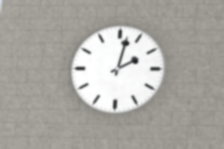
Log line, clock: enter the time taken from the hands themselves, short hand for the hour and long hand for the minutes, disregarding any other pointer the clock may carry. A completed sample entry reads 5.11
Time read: 2.02
